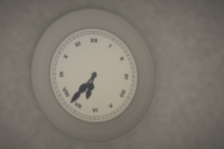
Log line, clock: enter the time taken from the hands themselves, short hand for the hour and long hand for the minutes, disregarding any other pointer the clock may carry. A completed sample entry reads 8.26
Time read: 6.37
